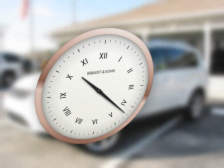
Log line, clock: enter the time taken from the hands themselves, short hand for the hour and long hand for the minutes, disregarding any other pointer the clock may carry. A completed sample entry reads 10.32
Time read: 10.22
